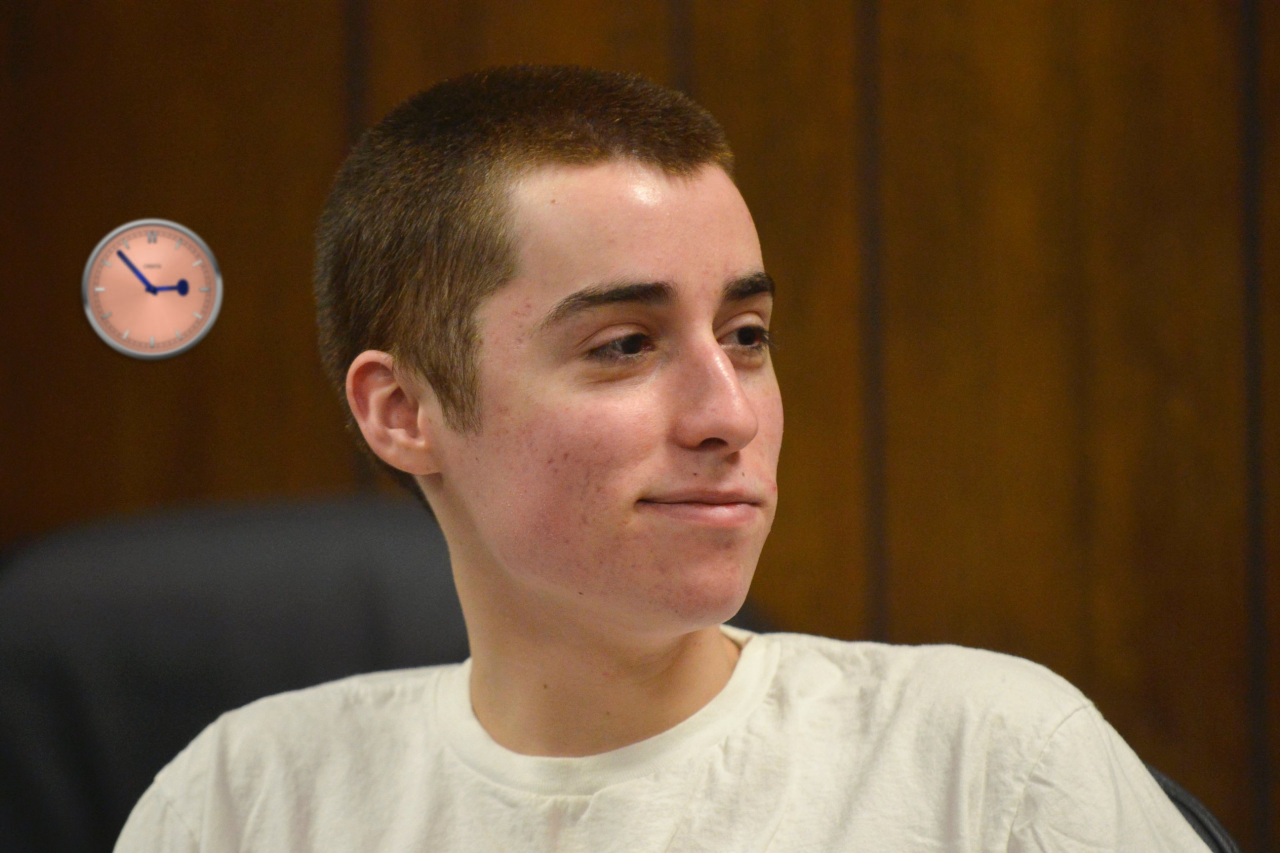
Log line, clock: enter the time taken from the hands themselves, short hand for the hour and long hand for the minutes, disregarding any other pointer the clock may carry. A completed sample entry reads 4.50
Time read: 2.53
